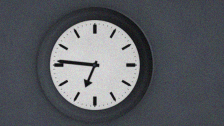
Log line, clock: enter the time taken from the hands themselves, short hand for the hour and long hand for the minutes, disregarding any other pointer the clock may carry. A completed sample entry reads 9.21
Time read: 6.46
